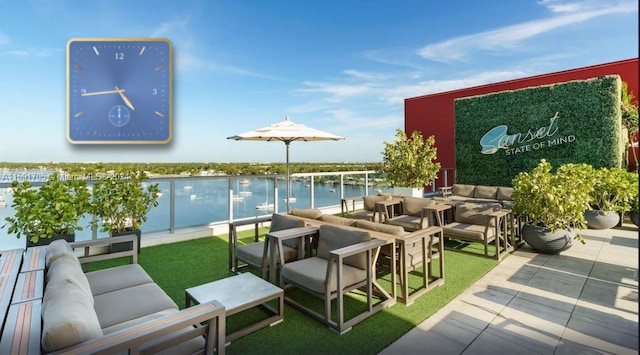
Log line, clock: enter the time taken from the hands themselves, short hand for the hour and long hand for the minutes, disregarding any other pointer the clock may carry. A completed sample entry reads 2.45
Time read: 4.44
